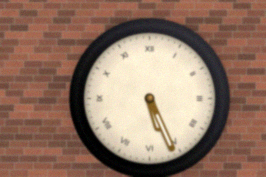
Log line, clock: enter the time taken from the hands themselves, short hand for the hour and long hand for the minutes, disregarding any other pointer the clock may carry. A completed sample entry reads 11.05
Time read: 5.26
